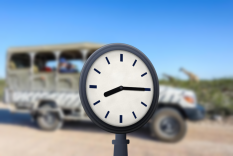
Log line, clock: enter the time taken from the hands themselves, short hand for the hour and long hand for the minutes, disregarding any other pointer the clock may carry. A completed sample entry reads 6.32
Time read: 8.15
